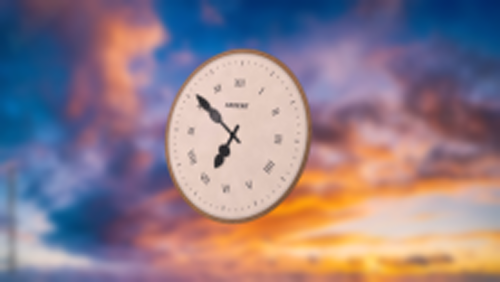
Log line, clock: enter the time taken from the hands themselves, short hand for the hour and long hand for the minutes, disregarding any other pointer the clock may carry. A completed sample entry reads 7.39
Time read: 6.51
